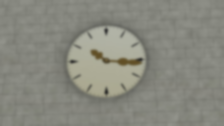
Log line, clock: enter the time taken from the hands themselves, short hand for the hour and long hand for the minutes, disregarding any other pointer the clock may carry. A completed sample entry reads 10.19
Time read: 10.16
